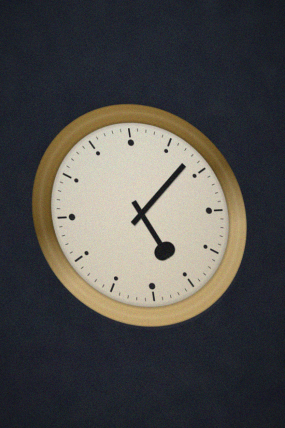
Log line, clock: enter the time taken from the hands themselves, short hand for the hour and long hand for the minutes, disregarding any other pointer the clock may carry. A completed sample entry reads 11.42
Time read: 5.08
